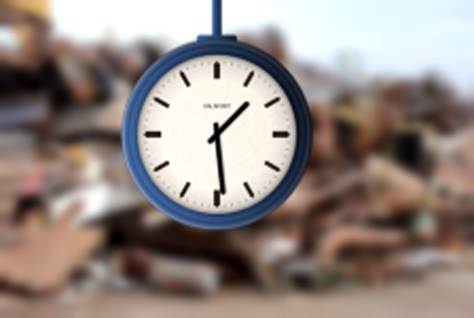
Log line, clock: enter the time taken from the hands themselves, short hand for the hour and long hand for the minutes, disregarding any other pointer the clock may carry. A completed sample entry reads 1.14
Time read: 1.29
